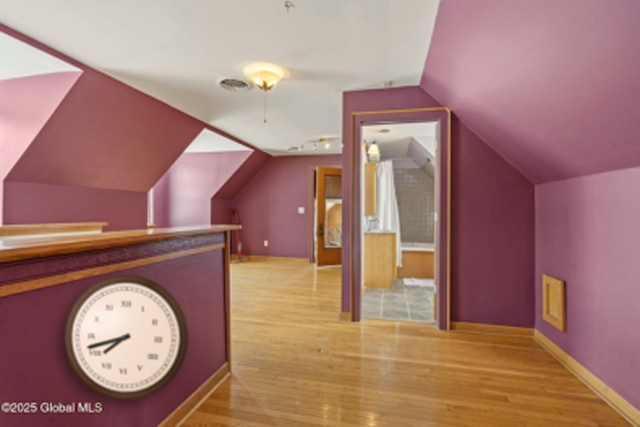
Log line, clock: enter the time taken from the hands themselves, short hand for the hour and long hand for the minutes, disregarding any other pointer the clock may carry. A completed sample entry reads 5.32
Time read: 7.42
